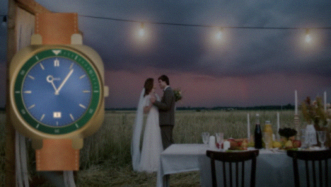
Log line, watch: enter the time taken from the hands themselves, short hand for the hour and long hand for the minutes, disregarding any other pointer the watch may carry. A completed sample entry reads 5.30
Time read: 11.06
